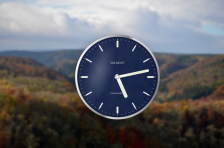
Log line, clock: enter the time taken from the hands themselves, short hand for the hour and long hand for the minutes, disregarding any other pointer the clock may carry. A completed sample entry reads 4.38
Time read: 5.13
